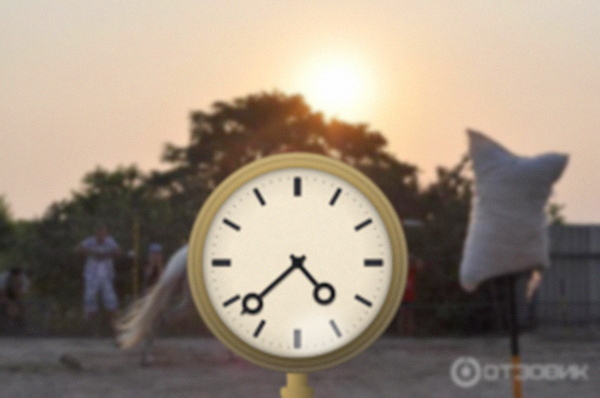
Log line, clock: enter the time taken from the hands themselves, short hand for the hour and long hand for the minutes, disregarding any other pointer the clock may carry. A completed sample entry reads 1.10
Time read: 4.38
